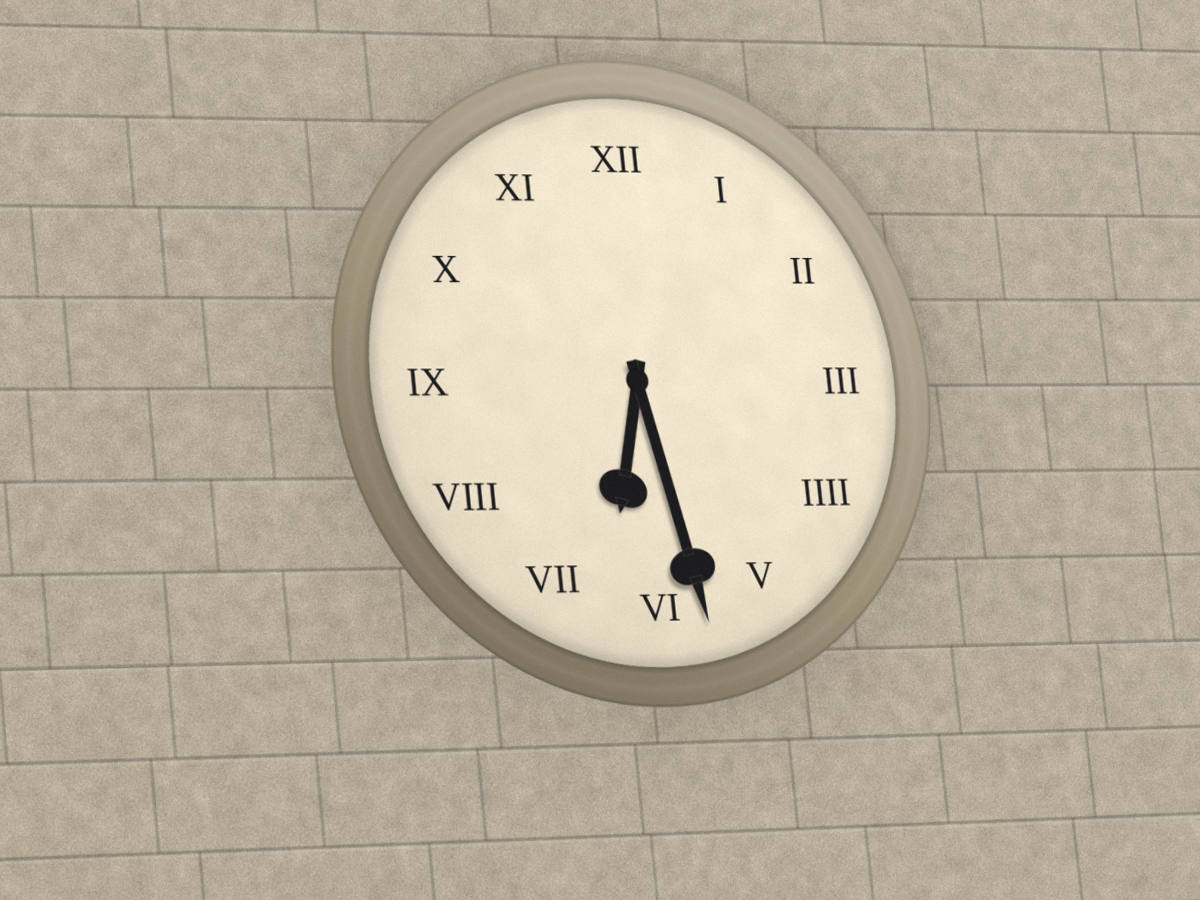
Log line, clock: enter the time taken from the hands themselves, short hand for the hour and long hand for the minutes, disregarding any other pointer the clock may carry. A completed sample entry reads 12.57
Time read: 6.28
